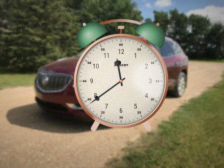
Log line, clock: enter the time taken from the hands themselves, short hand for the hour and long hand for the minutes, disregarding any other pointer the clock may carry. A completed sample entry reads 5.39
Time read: 11.39
